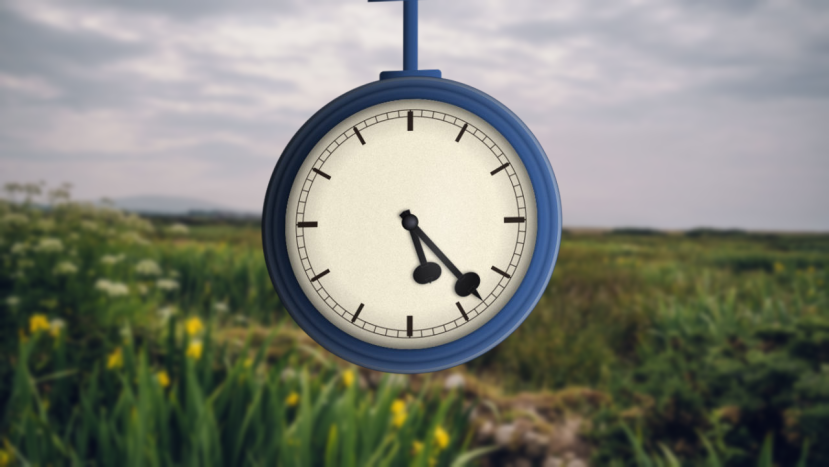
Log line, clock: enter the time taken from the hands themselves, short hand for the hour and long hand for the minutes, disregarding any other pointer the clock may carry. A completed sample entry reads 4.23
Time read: 5.23
